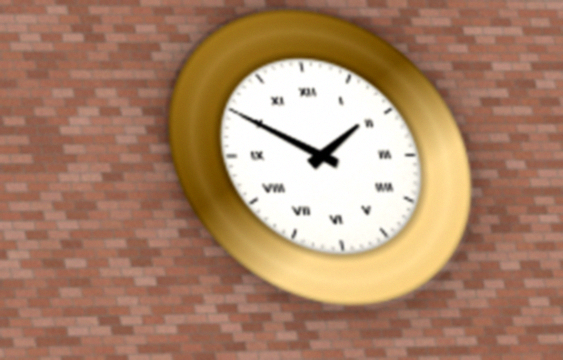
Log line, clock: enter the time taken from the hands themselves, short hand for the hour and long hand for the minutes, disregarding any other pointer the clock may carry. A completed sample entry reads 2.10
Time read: 1.50
